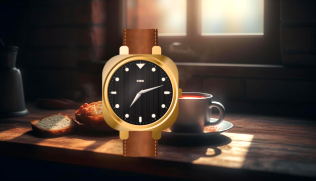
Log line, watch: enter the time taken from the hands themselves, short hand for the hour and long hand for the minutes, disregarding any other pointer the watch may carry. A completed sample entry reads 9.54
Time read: 7.12
